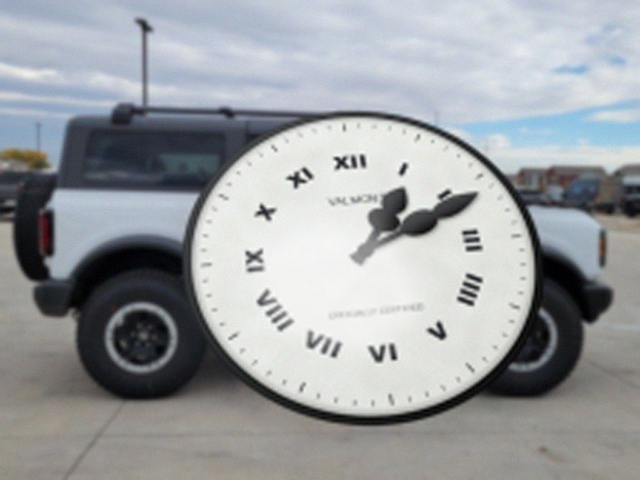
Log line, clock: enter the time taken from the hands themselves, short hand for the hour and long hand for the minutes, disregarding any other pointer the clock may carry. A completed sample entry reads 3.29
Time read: 1.11
